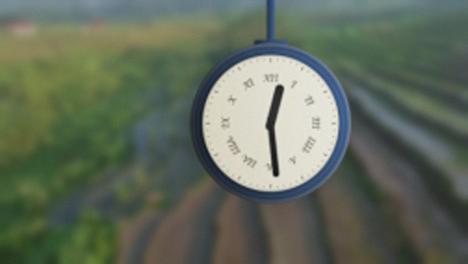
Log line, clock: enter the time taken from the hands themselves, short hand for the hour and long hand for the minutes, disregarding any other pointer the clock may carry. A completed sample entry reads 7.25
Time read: 12.29
